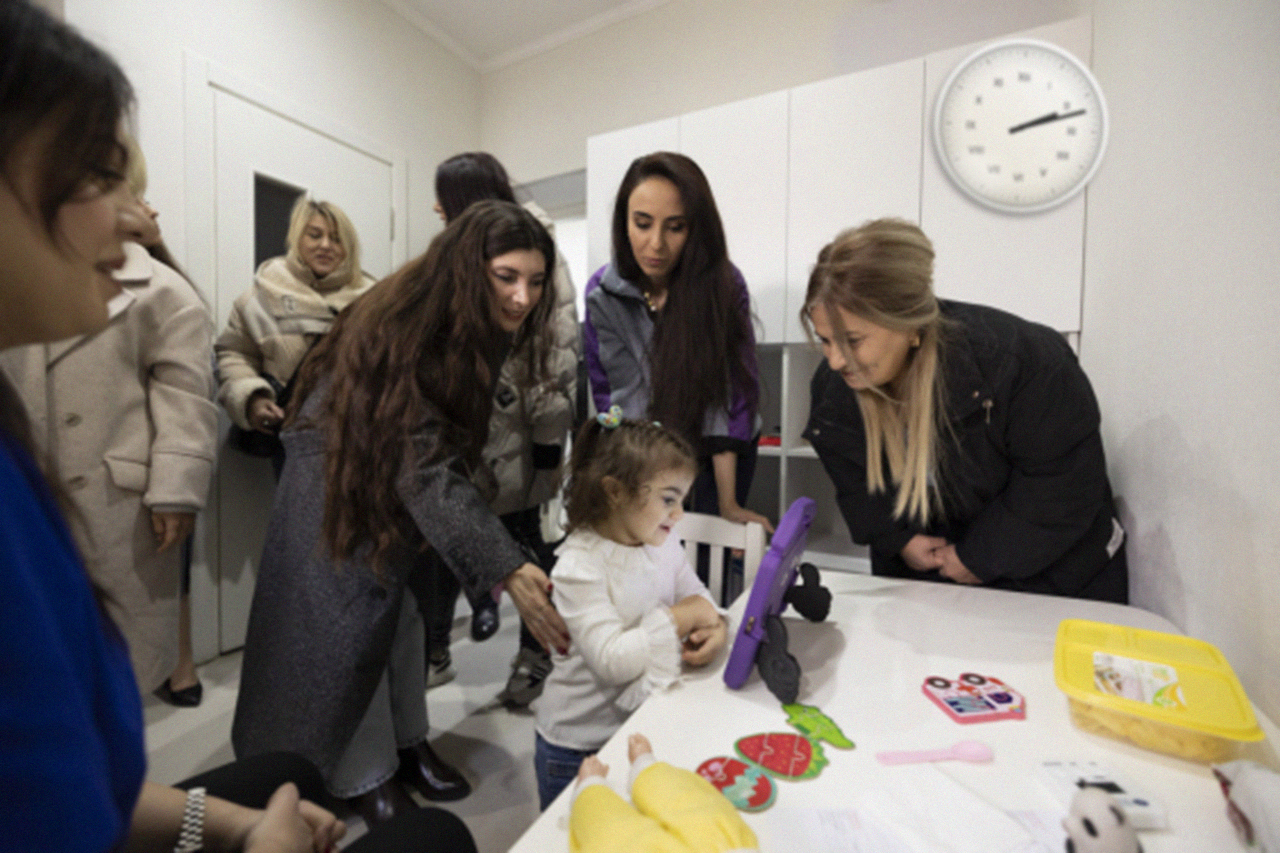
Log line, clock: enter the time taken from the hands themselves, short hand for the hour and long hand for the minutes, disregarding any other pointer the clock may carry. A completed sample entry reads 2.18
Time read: 2.12
